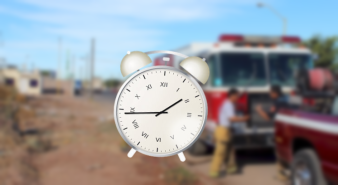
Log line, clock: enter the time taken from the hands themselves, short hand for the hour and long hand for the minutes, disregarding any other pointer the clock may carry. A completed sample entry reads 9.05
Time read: 1.44
